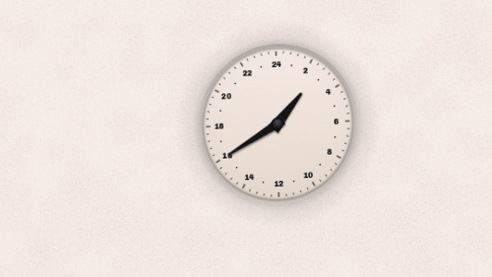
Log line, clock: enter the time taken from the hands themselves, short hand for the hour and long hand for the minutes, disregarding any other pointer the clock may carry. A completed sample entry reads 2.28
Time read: 2.40
